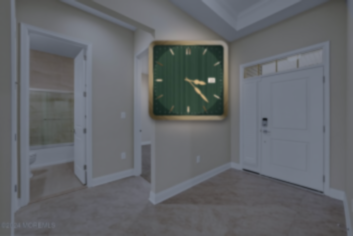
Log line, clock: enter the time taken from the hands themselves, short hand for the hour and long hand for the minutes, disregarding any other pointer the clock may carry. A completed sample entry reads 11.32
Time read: 3.23
